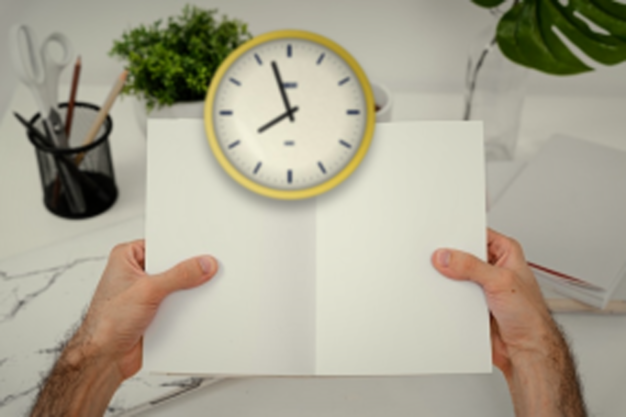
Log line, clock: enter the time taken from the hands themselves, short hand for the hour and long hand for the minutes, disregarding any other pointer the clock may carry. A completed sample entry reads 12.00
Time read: 7.57
